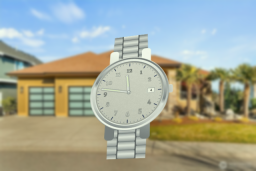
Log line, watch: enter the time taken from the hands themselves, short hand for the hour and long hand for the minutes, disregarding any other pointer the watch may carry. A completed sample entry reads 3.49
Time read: 11.47
